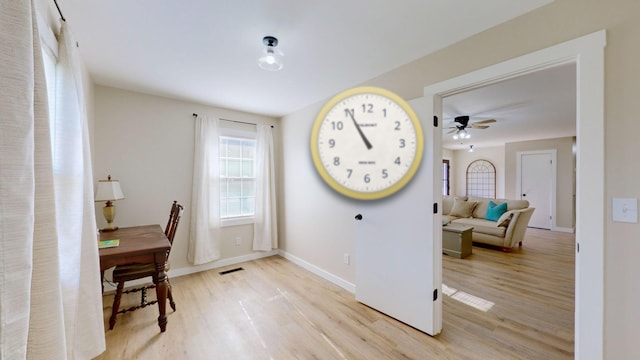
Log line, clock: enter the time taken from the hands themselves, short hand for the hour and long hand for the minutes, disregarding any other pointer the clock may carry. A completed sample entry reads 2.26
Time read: 10.55
